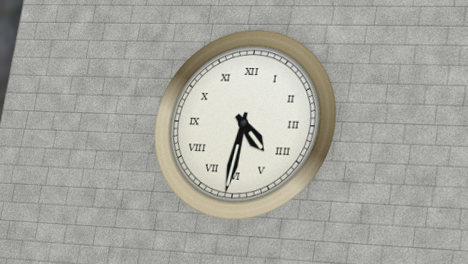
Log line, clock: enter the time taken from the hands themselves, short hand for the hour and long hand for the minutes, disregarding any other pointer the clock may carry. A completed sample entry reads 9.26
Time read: 4.31
